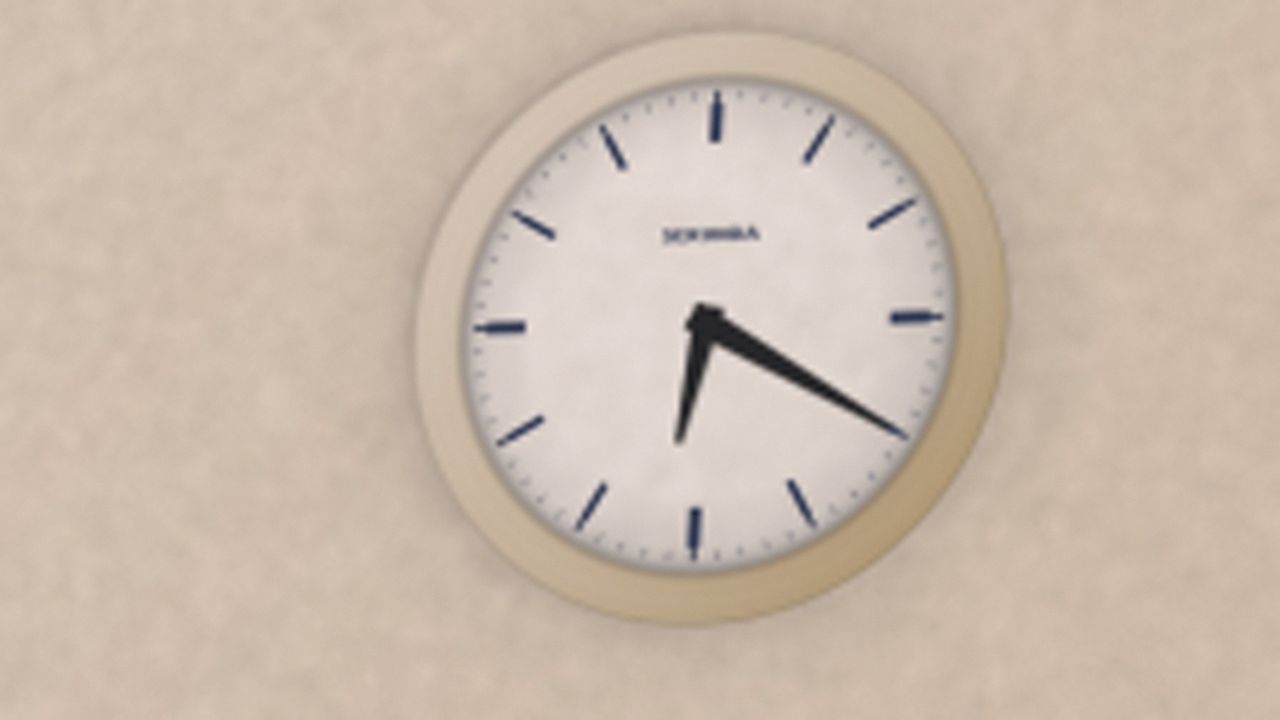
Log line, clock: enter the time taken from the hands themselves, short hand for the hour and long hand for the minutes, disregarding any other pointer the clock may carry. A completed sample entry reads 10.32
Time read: 6.20
